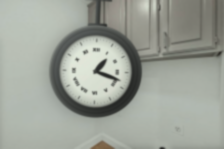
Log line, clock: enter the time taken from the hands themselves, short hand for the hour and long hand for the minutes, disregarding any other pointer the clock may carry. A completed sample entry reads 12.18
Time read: 1.18
